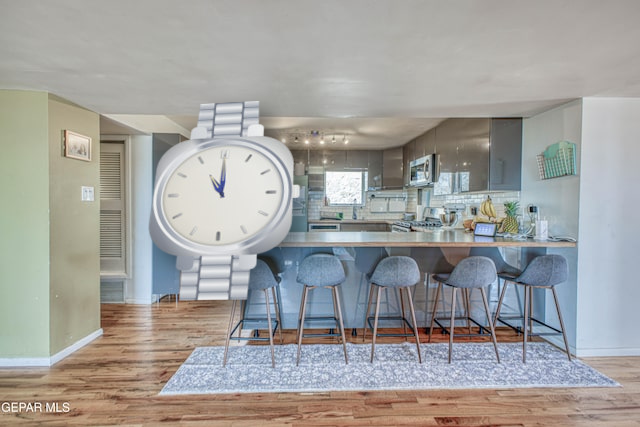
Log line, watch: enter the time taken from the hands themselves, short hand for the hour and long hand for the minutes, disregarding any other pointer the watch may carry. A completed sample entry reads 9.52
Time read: 11.00
